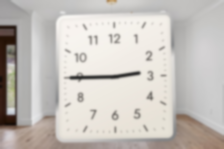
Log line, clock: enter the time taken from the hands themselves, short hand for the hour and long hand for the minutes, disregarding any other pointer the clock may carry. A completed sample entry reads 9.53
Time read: 2.45
